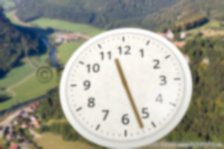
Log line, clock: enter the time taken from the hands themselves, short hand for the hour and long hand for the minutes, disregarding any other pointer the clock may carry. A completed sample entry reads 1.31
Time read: 11.27
